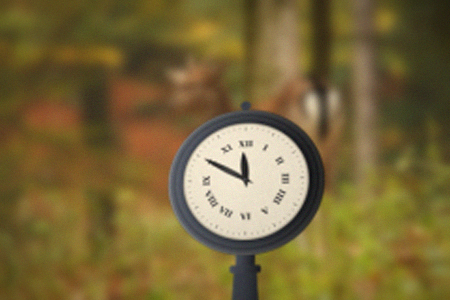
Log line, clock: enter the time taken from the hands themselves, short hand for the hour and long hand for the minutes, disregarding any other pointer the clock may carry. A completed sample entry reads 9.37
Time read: 11.50
